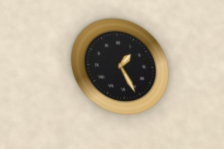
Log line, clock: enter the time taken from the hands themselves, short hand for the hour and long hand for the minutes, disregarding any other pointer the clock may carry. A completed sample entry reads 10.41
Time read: 1.26
